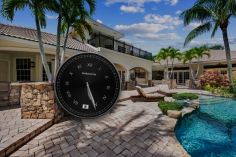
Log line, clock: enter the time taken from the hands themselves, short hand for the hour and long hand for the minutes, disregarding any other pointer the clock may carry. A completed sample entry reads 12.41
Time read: 5.26
